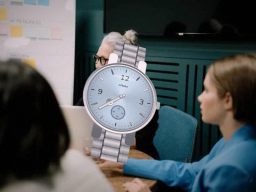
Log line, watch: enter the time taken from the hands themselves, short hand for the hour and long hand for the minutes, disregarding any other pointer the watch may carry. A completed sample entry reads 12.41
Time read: 7.38
